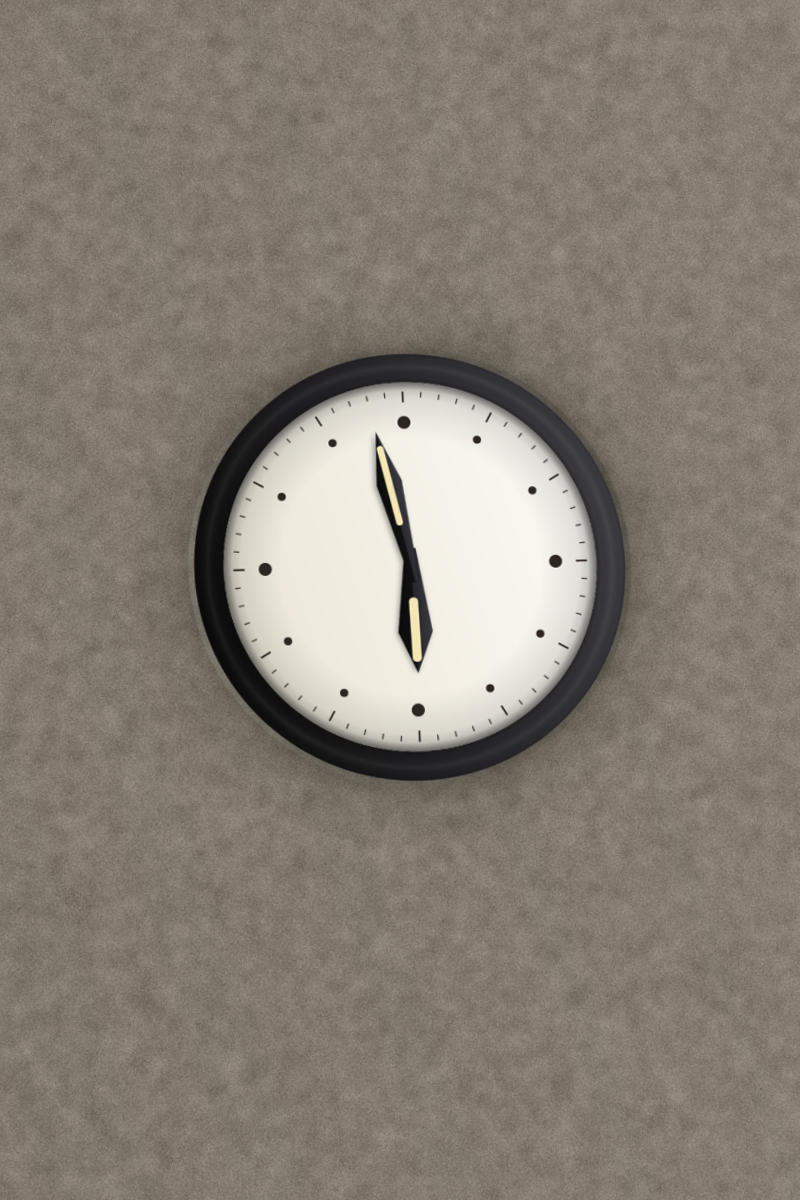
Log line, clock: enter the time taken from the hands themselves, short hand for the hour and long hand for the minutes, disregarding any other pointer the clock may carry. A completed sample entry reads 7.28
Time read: 5.58
